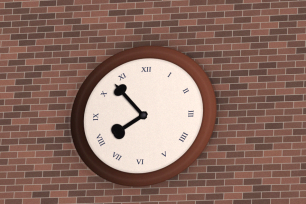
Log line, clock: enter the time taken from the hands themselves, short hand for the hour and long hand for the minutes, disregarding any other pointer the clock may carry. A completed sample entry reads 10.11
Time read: 7.53
